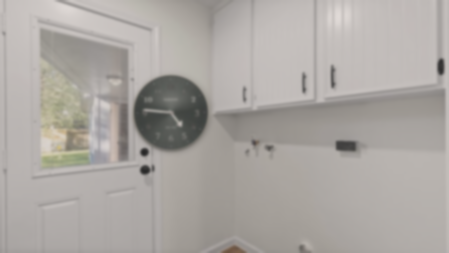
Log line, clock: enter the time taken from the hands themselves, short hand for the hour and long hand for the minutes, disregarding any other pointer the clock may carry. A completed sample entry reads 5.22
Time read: 4.46
